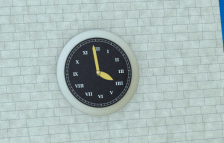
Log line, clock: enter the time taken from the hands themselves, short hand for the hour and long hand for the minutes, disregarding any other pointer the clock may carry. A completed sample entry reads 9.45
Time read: 3.59
